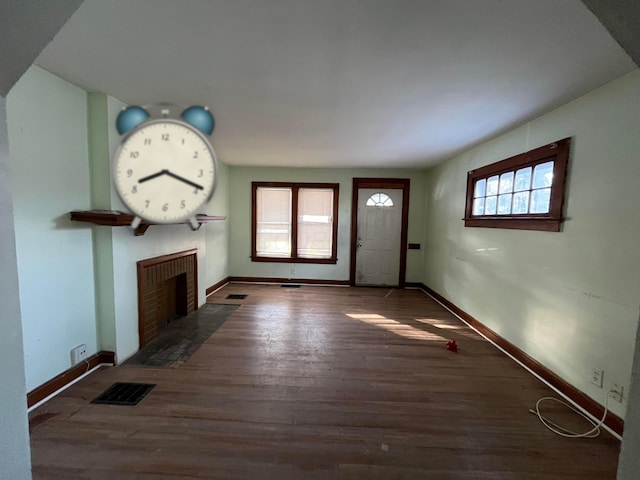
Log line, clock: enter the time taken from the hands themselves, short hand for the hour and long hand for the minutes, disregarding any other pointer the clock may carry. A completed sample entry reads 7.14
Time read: 8.19
